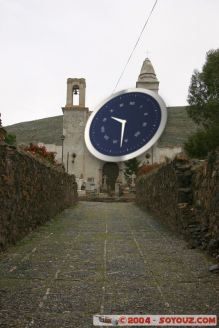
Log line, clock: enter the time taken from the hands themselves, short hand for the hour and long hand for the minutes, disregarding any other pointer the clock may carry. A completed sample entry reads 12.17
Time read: 9.27
